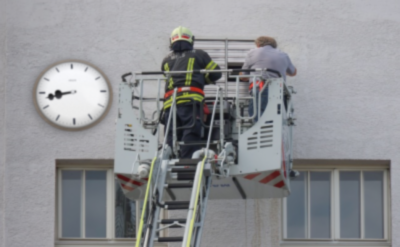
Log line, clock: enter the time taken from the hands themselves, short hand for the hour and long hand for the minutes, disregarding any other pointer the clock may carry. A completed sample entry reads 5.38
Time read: 8.43
